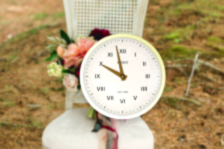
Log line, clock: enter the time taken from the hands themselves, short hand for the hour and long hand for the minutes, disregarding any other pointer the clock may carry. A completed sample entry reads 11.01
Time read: 9.58
